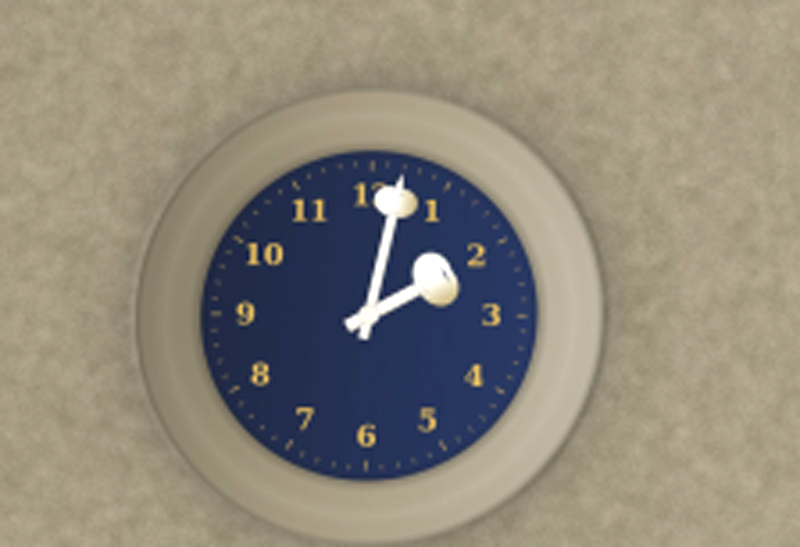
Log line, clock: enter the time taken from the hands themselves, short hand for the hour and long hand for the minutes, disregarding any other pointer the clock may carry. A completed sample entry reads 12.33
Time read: 2.02
